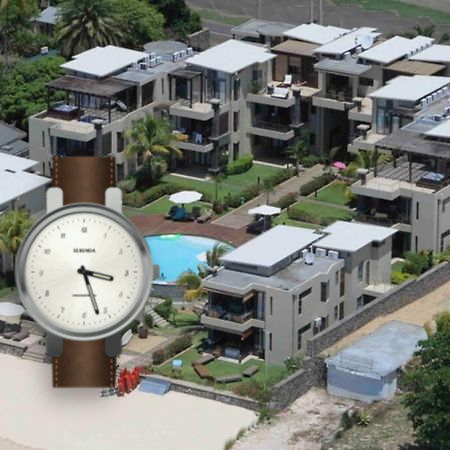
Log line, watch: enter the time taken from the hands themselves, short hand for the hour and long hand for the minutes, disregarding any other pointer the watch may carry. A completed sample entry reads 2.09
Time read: 3.27
